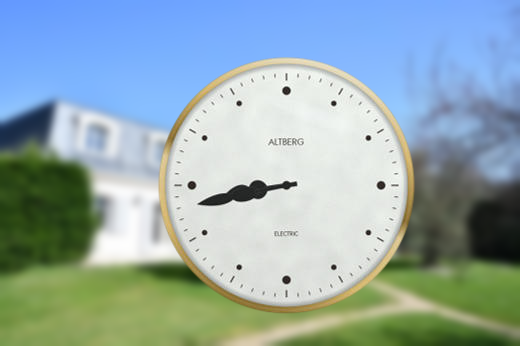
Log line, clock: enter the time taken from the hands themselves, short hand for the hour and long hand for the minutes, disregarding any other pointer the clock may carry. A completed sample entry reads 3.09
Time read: 8.43
